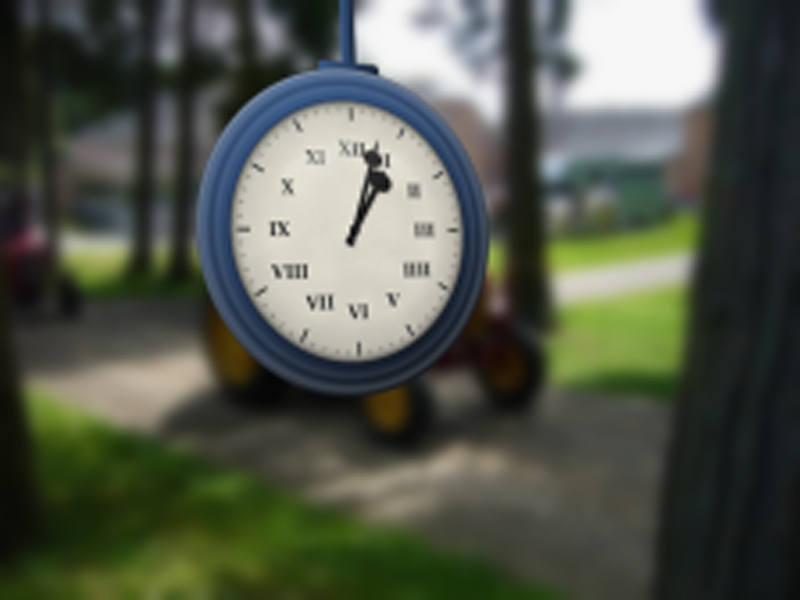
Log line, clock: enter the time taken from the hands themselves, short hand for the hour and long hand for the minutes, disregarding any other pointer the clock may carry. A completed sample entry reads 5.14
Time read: 1.03
